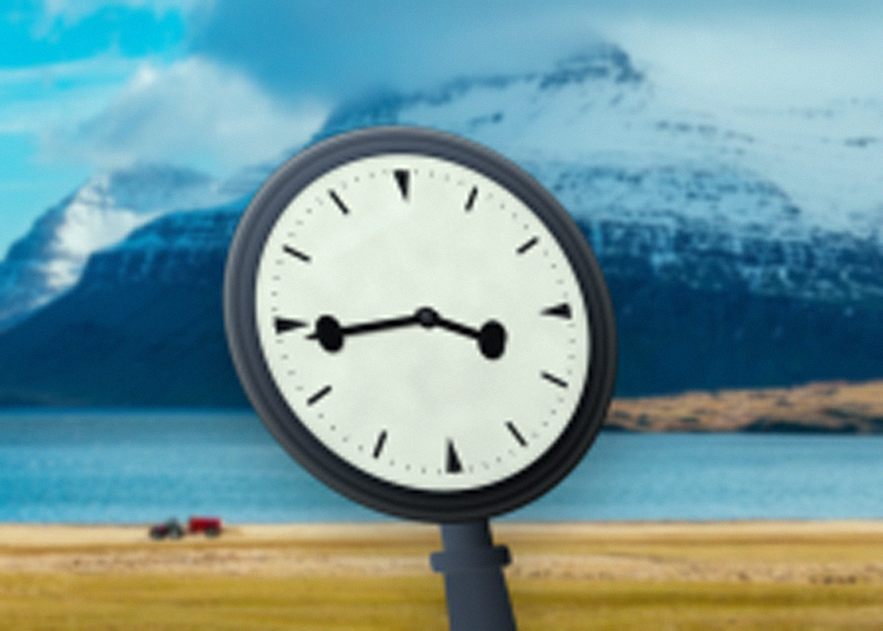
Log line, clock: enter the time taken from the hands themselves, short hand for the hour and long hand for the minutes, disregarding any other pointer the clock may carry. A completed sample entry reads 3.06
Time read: 3.44
